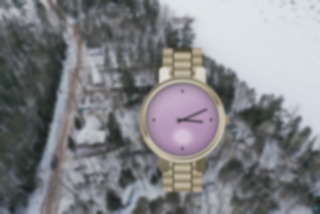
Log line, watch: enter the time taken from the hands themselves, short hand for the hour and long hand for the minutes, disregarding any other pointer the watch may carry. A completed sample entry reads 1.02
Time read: 3.11
